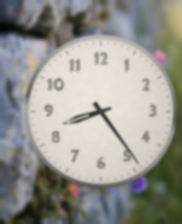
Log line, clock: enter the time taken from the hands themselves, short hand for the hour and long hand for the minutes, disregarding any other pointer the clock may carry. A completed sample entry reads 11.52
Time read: 8.24
